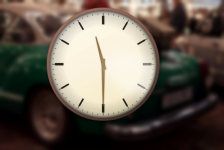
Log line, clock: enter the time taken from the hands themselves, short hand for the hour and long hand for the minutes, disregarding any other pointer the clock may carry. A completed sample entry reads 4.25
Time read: 11.30
